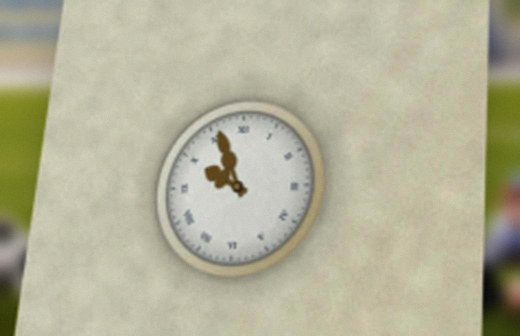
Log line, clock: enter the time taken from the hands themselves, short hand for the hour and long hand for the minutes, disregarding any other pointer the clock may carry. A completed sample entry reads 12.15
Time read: 9.56
